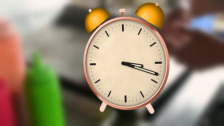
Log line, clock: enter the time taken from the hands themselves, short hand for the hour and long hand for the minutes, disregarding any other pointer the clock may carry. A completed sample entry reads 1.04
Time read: 3.18
